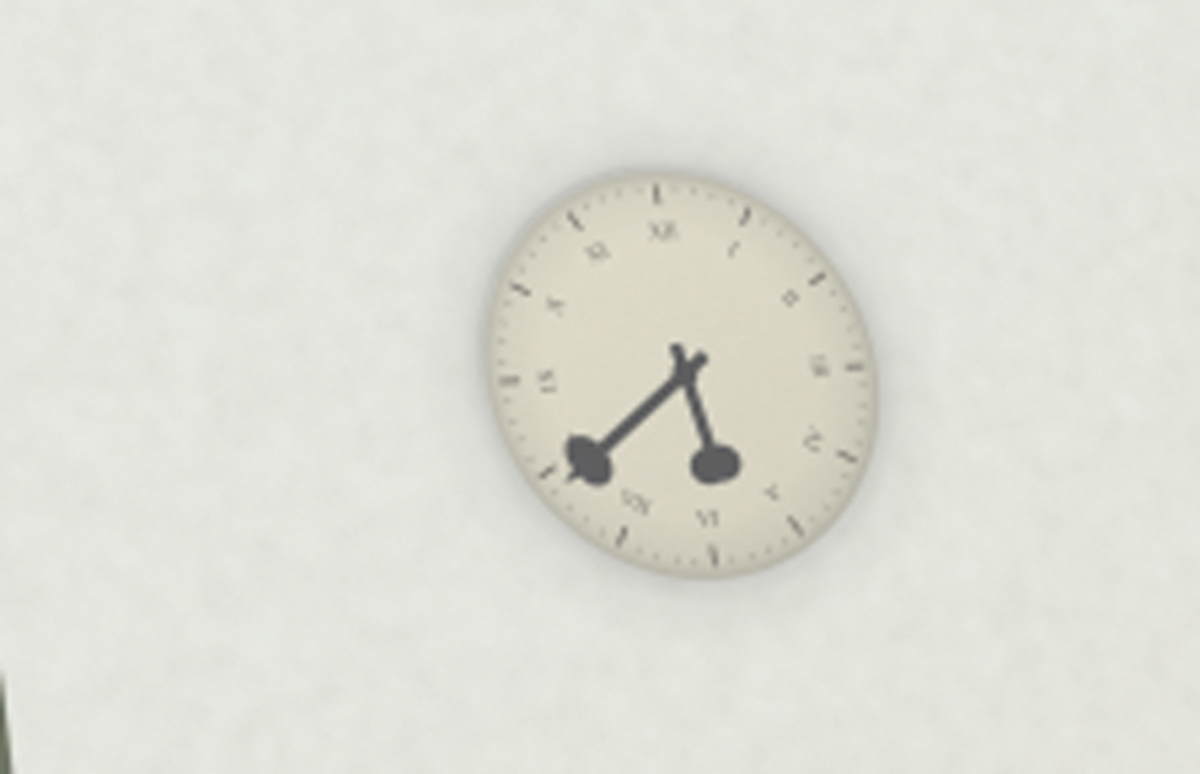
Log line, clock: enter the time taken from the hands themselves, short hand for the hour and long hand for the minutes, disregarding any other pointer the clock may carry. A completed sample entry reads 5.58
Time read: 5.39
